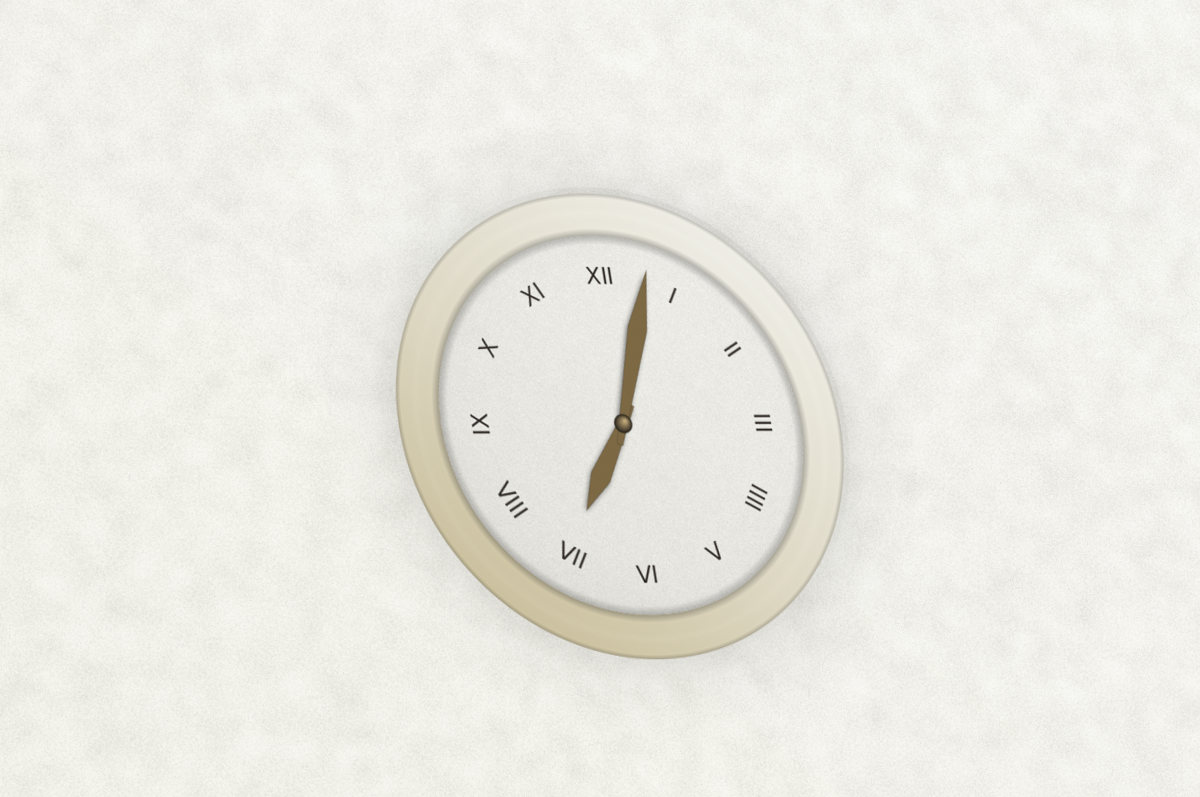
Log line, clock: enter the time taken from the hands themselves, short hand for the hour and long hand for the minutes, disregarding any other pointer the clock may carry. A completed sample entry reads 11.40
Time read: 7.03
